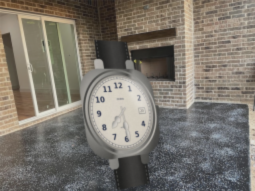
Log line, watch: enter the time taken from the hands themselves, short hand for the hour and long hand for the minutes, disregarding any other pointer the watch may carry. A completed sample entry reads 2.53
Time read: 7.29
